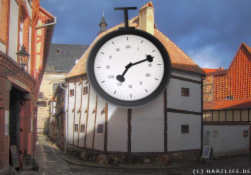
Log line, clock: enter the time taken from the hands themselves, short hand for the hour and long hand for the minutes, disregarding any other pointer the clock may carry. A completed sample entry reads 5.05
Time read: 7.12
